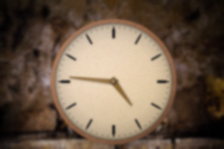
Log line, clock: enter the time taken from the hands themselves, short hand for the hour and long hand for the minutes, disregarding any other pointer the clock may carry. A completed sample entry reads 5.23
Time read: 4.46
